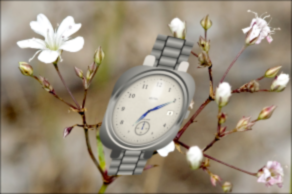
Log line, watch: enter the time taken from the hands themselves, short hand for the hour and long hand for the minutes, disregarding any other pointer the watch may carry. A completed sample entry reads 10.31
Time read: 7.10
